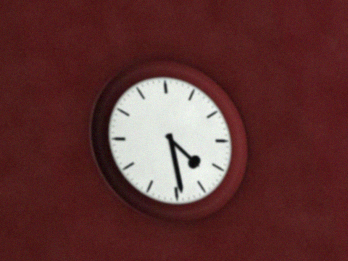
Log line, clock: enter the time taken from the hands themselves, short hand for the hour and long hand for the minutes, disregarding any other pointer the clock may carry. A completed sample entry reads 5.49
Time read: 4.29
